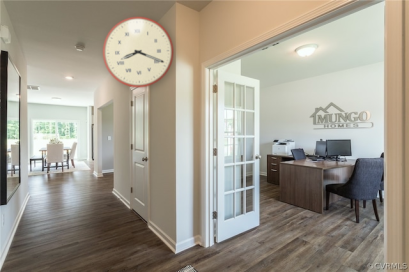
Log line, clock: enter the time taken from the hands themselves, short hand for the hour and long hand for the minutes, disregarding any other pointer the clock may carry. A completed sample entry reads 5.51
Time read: 8.19
